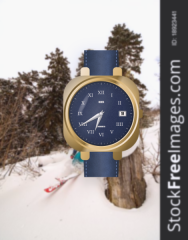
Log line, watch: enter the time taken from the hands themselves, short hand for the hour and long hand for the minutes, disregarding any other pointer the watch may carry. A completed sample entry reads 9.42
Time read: 6.40
